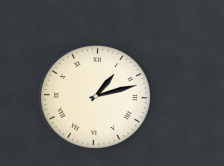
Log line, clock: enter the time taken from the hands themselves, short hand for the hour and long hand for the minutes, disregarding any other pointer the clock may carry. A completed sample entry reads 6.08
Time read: 1.12
